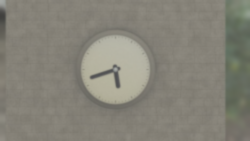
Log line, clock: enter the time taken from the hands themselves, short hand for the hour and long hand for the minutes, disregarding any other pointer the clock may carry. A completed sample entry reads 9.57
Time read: 5.42
